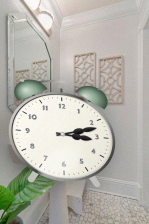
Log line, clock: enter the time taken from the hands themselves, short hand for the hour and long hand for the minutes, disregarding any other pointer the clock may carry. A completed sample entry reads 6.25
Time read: 3.12
